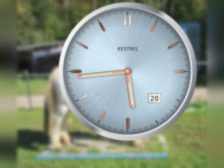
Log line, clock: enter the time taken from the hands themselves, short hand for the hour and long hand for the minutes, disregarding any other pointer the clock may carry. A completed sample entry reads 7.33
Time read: 5.44
